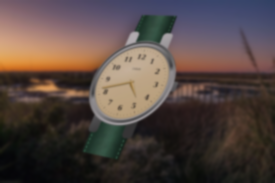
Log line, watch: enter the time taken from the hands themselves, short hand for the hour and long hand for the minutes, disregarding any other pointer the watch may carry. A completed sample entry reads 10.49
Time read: 4.42
